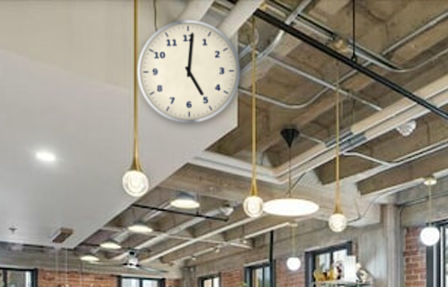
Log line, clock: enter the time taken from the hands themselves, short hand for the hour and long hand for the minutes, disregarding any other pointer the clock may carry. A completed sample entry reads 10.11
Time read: 5.01
